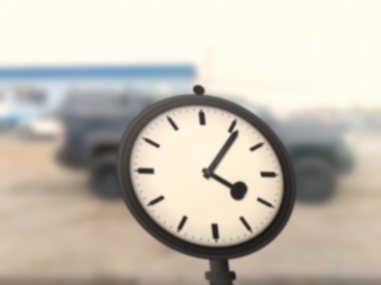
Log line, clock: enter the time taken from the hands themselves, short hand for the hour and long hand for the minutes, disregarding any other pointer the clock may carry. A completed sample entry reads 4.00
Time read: 4.06
